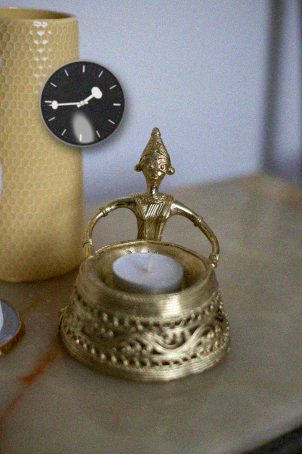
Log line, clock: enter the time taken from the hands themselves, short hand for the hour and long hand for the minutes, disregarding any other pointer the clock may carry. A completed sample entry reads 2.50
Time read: 1.44
